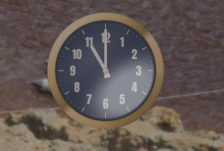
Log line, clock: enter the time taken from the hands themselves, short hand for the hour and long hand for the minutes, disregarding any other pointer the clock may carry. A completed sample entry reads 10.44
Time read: 11.00
